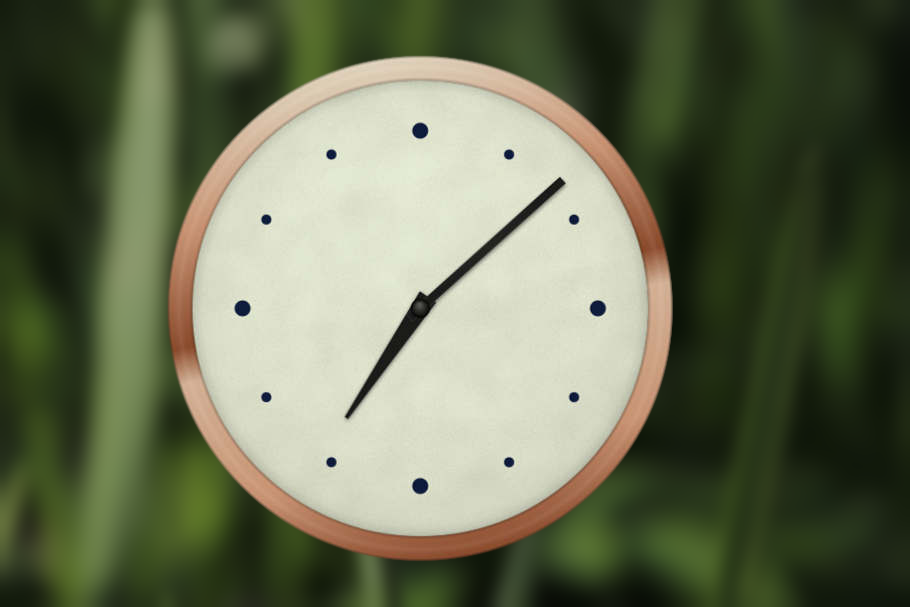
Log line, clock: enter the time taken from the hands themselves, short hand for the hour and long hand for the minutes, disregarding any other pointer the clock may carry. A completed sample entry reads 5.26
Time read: 7.08
